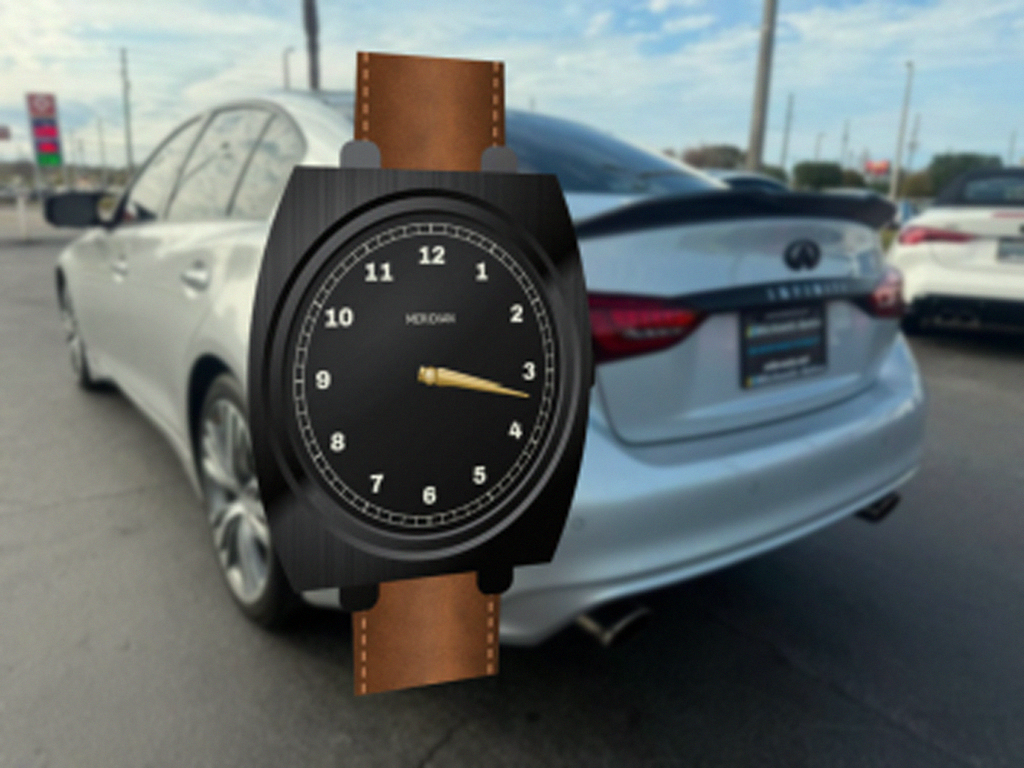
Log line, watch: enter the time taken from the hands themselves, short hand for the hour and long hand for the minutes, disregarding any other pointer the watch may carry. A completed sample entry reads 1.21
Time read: 3.17
